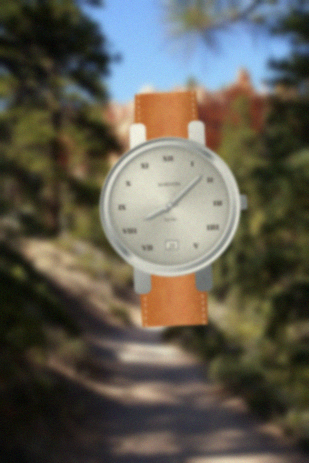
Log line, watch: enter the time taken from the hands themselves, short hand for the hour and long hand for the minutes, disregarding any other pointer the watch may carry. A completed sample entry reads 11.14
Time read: 8.08
